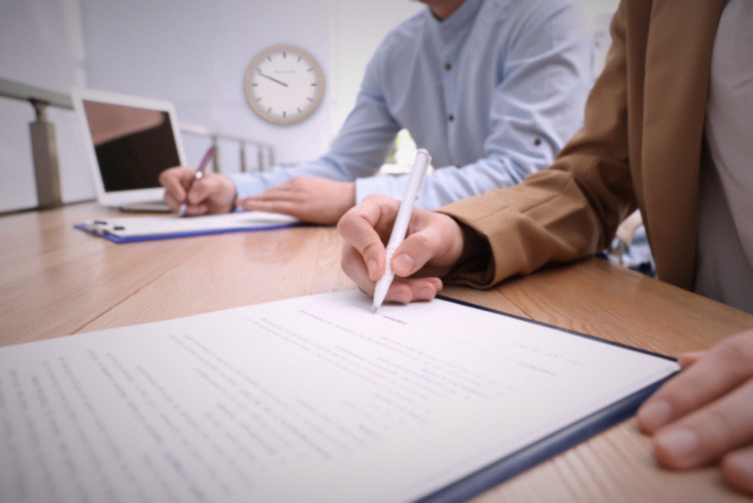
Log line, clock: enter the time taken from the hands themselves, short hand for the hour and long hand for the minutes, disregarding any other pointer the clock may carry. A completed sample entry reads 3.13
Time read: 9.49
